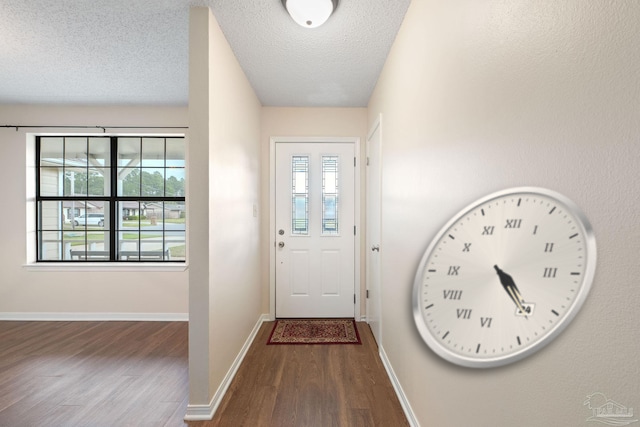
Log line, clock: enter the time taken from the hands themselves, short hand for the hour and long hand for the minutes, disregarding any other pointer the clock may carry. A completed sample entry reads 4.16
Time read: 4.23
